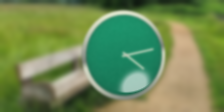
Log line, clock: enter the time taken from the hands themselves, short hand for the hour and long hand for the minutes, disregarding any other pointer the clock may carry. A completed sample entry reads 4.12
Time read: 4.13
